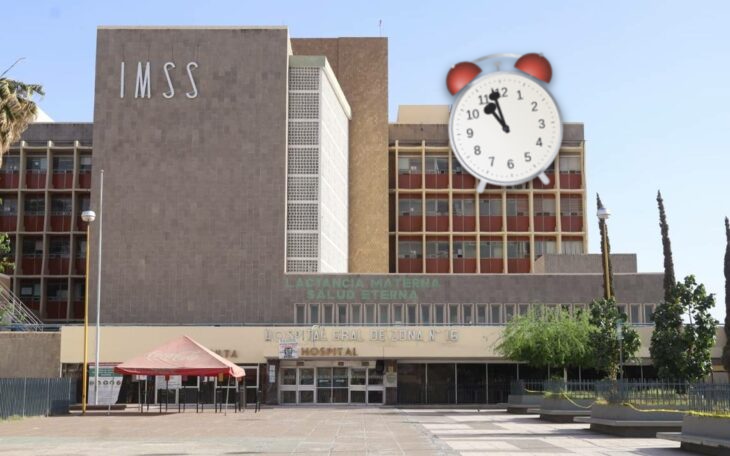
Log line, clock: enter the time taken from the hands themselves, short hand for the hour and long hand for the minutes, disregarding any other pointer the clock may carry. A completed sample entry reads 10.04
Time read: 10.58
